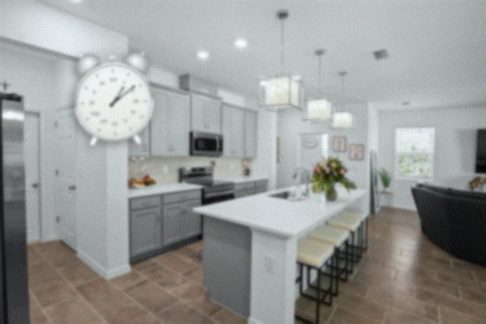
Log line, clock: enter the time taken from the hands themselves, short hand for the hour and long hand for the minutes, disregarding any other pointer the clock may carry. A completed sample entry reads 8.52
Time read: 1.09
